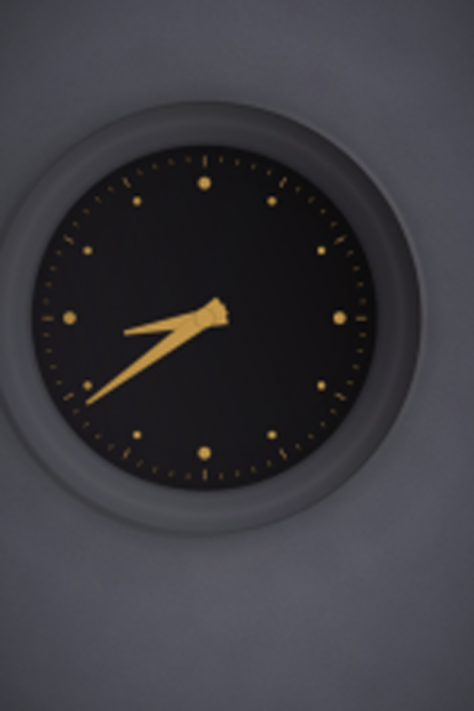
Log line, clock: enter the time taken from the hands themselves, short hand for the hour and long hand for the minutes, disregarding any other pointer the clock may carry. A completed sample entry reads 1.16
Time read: 8.39
